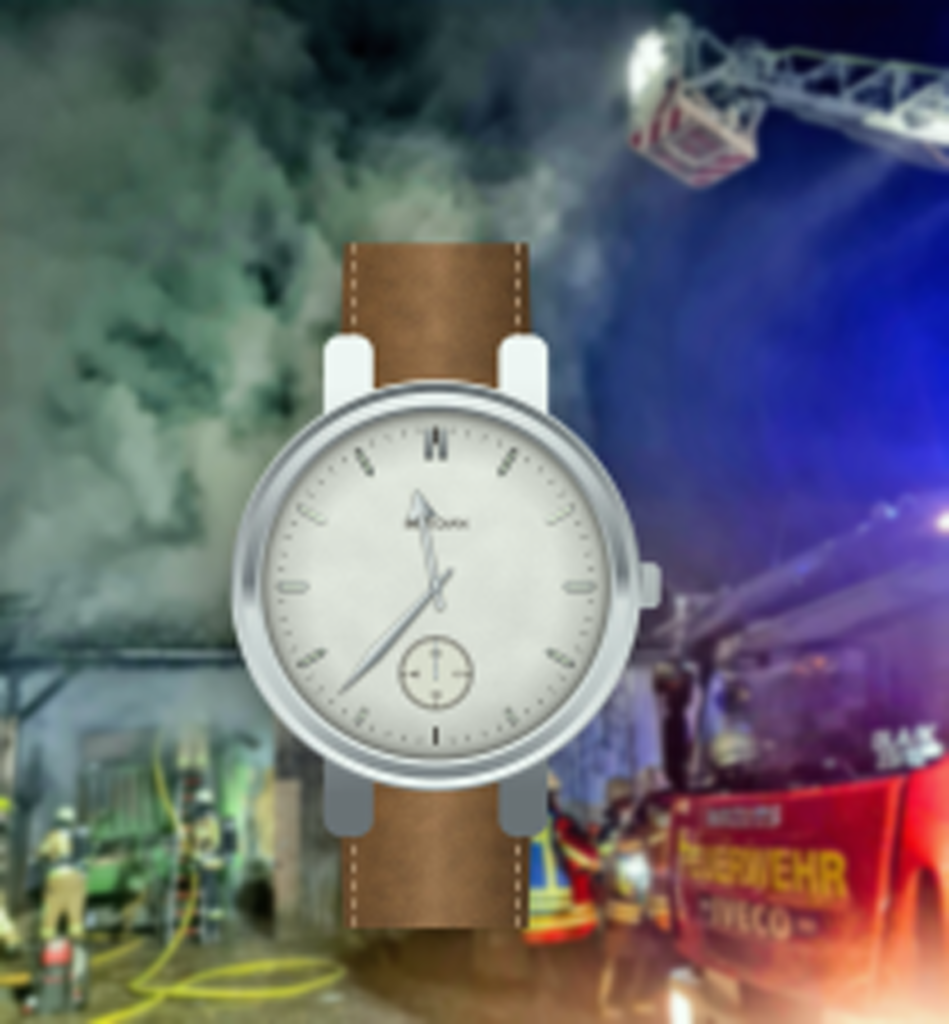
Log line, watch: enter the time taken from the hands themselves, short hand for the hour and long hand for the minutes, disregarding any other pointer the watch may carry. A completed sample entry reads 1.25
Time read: 11.37
